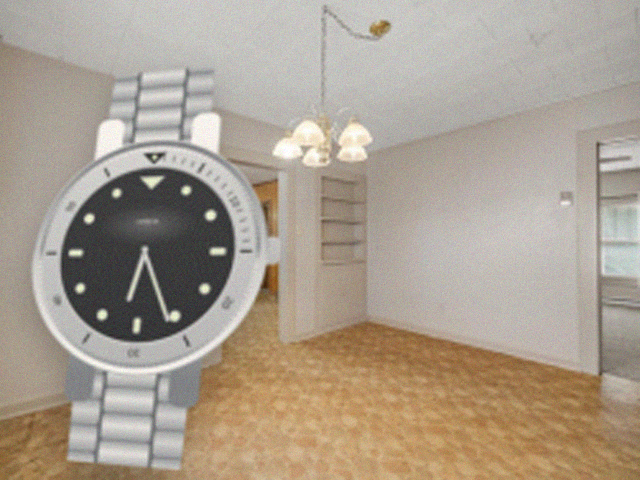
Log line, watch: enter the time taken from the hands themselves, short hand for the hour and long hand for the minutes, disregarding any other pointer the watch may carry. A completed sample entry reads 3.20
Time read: 6.26
